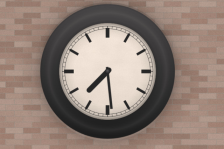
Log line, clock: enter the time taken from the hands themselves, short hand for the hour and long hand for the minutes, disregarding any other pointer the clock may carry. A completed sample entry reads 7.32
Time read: 7.29
